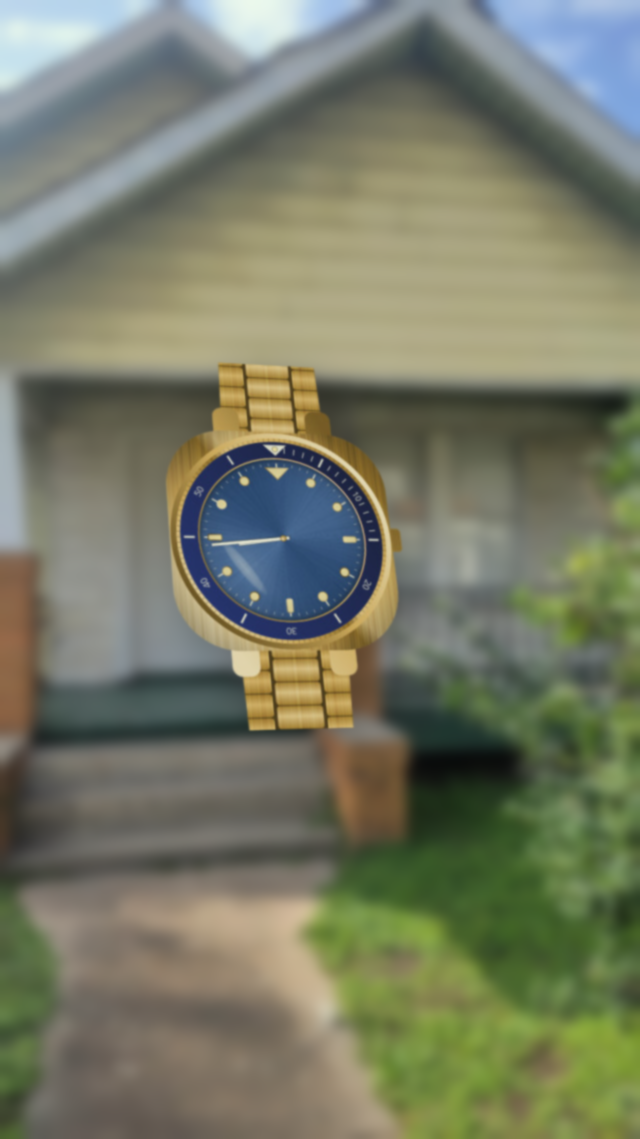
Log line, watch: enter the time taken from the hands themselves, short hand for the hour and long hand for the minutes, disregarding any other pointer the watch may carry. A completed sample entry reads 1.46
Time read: 8.44
